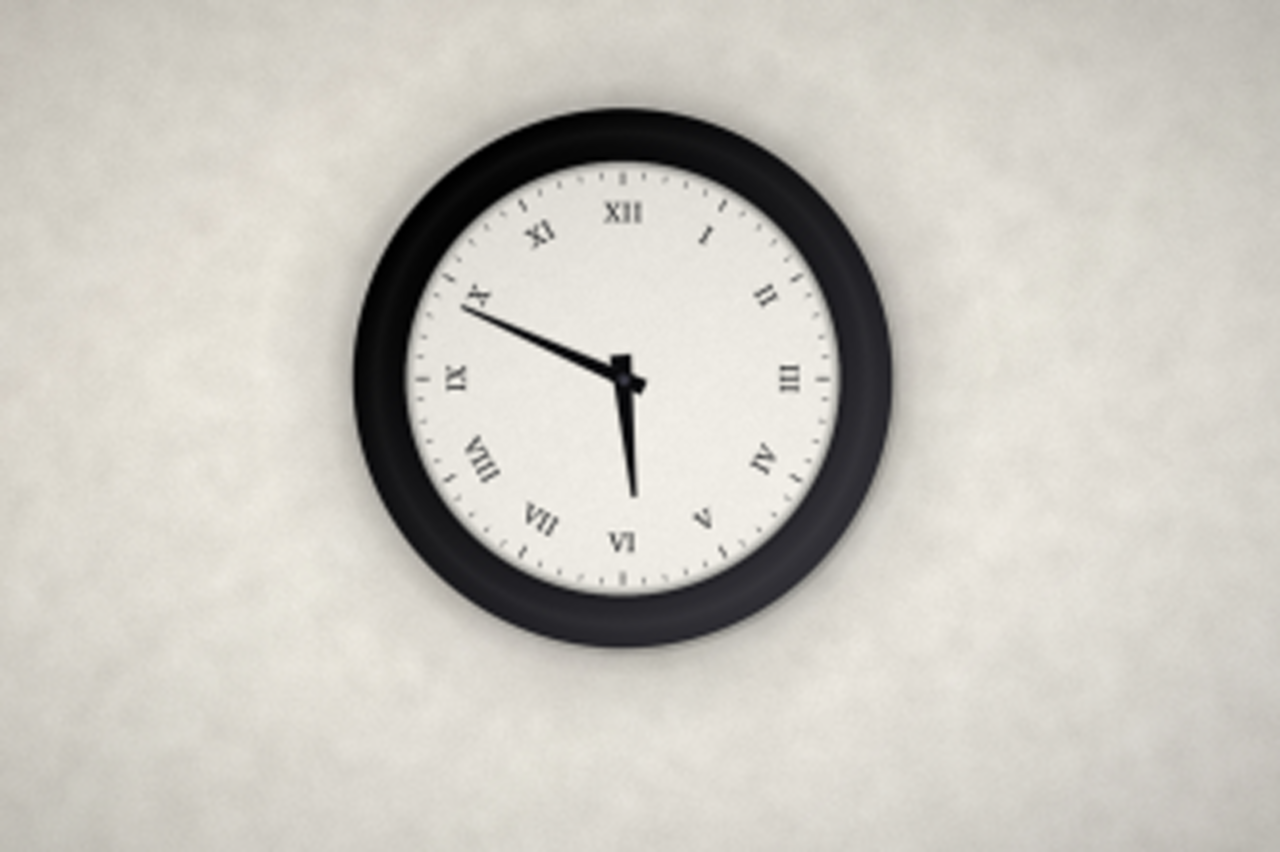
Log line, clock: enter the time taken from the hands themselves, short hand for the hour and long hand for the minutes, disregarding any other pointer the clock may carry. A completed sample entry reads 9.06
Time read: 5.49
